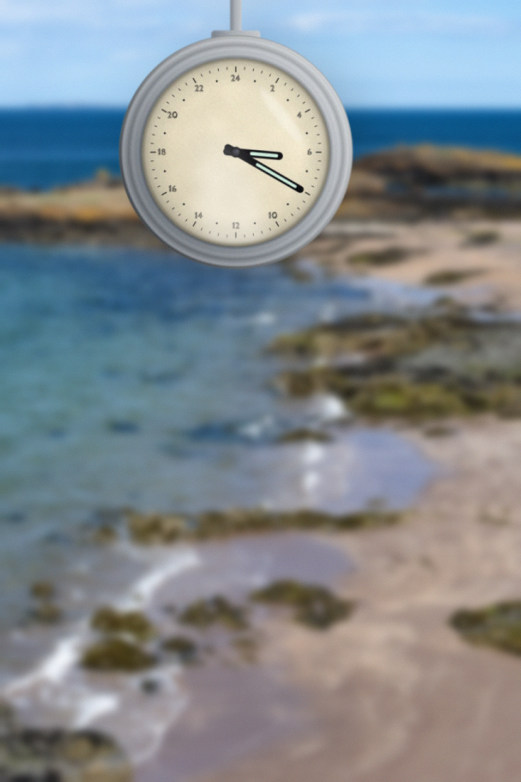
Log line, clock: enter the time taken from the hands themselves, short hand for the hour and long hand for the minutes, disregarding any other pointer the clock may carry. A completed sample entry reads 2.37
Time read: 6.20
